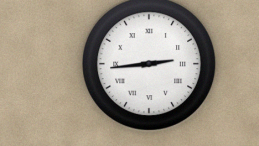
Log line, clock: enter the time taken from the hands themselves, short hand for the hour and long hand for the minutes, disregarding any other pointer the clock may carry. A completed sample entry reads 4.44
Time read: 2.44
